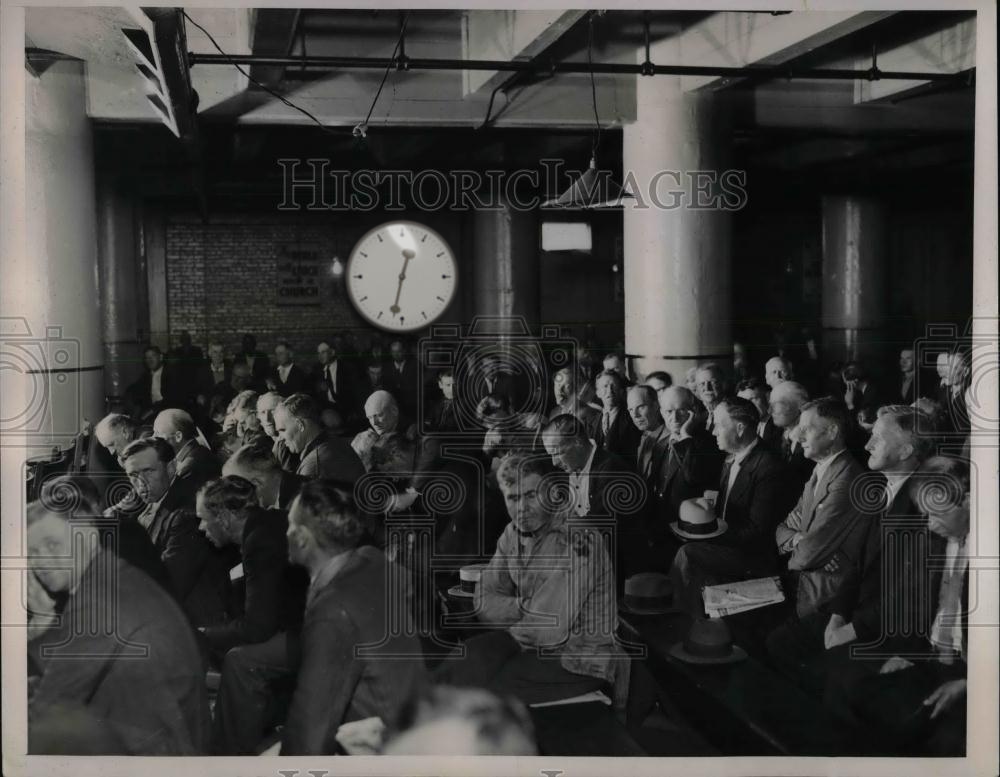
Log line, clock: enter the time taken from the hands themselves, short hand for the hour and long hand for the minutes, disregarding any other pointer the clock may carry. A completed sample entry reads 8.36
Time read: 12.32
